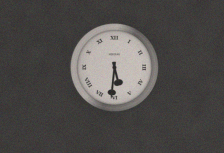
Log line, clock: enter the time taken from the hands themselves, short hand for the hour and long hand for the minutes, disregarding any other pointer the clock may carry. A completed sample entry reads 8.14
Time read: 5.31
